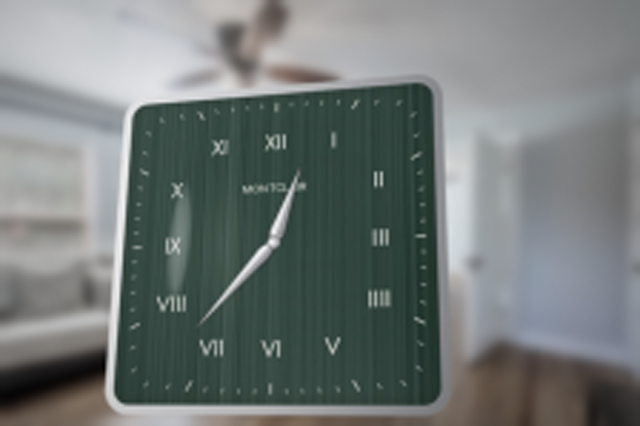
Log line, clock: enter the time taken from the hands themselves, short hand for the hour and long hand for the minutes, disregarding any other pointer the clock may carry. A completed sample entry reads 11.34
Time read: 12.37
